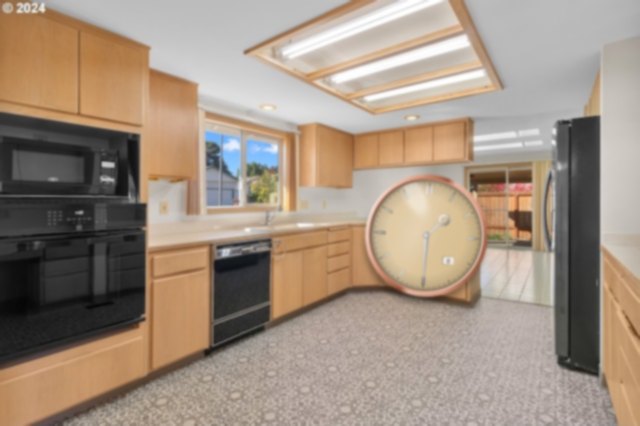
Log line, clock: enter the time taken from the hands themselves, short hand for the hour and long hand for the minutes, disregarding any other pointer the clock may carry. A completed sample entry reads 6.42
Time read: 1.30
